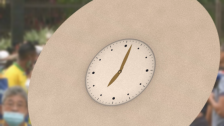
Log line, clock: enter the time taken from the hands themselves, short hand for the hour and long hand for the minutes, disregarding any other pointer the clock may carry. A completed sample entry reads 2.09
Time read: 7.02
